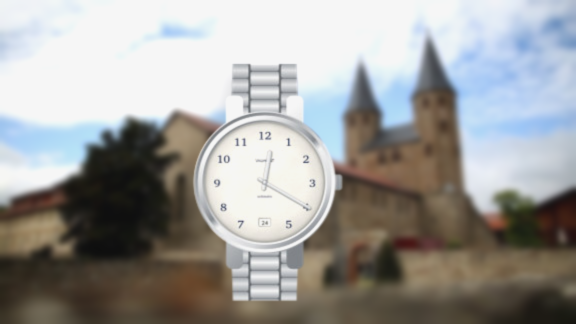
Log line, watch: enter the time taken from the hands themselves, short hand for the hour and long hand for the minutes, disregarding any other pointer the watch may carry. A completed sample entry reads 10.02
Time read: 12.20
